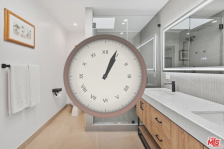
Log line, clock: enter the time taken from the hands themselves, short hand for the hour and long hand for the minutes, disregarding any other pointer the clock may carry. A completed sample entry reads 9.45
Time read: 1.04
